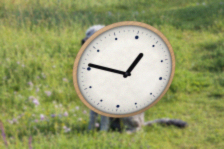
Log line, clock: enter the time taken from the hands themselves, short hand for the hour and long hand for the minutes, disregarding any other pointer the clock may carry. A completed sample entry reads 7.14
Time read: 12.46
